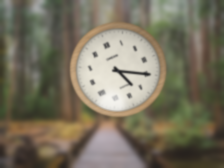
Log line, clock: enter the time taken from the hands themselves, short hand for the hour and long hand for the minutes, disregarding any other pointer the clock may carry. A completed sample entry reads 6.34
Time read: 5.20
